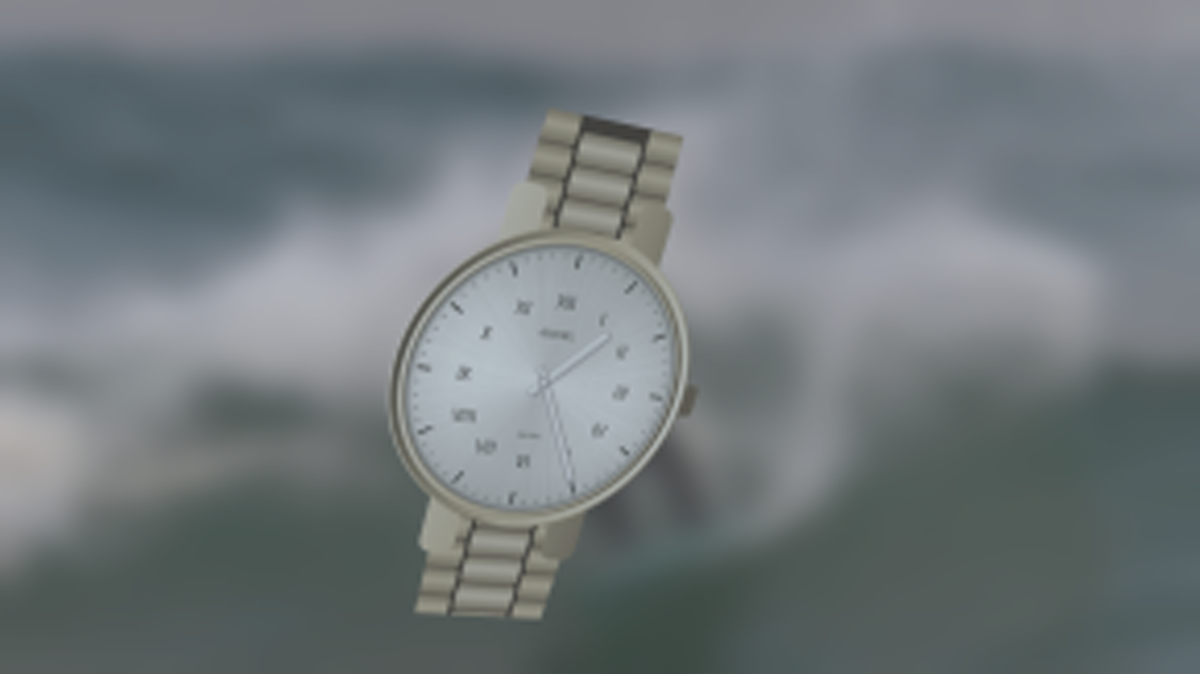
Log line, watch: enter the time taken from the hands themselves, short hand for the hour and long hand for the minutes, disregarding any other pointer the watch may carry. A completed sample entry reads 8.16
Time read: 1.25
